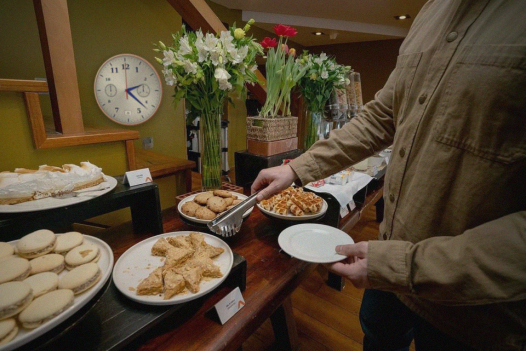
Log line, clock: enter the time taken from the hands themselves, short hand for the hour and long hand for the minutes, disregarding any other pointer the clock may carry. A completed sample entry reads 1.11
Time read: 2.22
